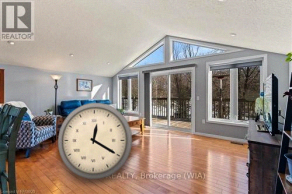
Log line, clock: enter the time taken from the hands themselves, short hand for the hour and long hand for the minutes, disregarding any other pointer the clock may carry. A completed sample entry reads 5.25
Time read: 12.20
